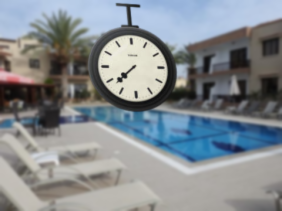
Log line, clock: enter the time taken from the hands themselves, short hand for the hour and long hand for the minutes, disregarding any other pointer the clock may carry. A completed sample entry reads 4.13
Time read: 7.38
